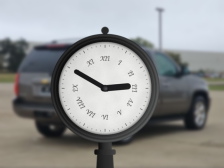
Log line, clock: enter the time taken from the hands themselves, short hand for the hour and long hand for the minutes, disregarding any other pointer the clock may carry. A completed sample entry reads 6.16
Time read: 2.50
